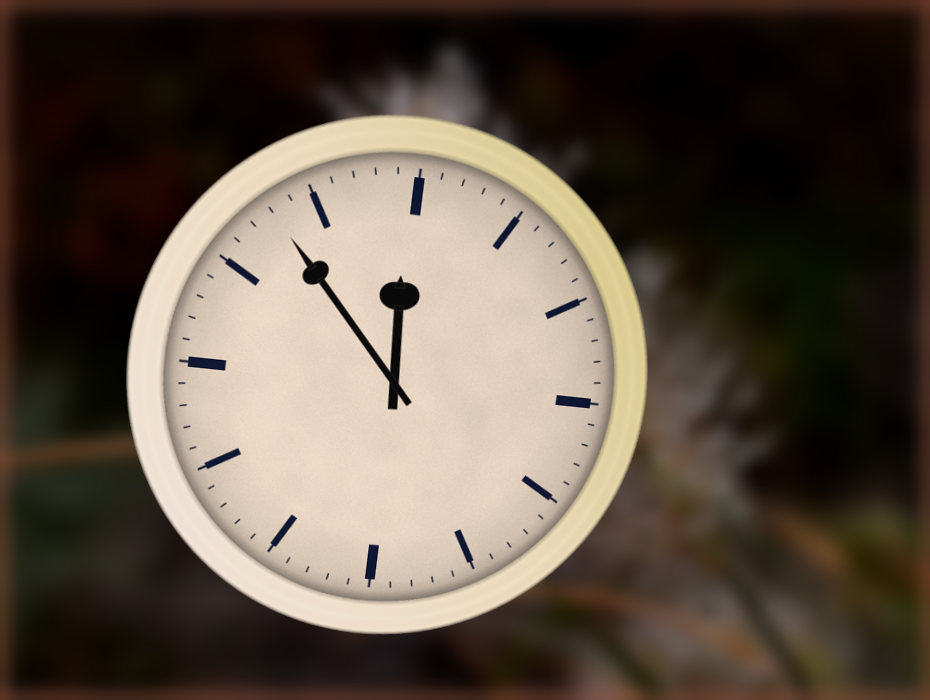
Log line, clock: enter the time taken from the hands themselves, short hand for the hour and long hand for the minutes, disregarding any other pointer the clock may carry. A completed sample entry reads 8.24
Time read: 11.53
